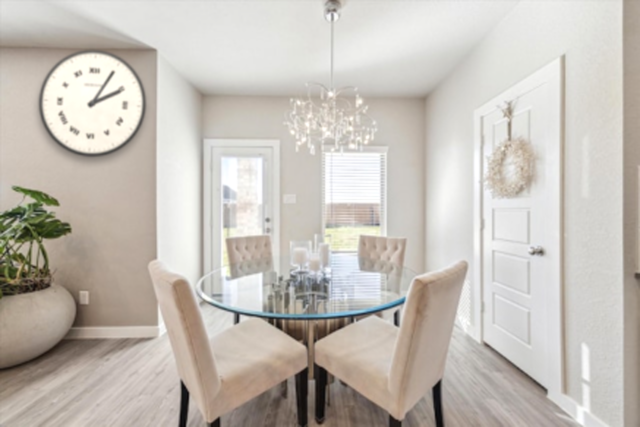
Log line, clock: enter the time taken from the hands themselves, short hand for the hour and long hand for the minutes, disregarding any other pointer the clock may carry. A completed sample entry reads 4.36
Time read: 2.05
